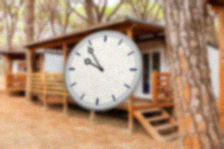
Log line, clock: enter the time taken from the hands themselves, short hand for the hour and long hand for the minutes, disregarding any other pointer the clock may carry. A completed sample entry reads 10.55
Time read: 9.54
